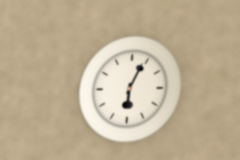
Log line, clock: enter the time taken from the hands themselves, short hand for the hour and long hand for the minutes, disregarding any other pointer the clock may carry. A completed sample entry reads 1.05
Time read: 6.04
